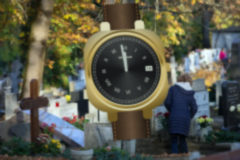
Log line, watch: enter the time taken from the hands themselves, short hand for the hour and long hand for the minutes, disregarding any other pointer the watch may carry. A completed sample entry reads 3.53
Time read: 11.59
